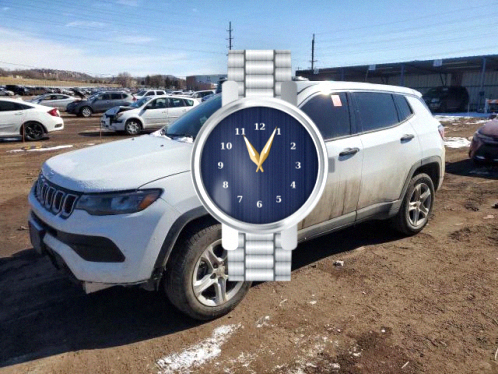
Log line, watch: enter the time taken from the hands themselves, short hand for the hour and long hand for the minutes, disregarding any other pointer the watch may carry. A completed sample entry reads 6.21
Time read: 11.04
